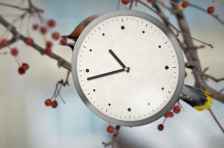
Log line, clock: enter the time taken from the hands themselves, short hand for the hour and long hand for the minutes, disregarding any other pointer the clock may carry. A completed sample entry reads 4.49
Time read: 10.43
